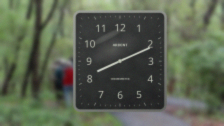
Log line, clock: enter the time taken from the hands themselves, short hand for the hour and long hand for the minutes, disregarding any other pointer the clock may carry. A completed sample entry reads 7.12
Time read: 8.11
